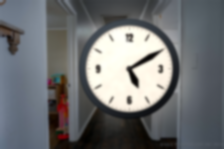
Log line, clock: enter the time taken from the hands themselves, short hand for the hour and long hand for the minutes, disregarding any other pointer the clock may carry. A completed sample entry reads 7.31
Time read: 5.10
